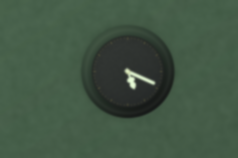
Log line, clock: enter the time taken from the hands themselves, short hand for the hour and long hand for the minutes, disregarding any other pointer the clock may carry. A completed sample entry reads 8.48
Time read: 5.19
